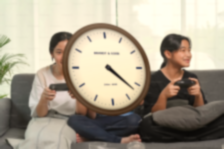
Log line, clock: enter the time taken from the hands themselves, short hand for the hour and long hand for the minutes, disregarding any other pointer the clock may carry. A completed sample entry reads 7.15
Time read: 4.22
